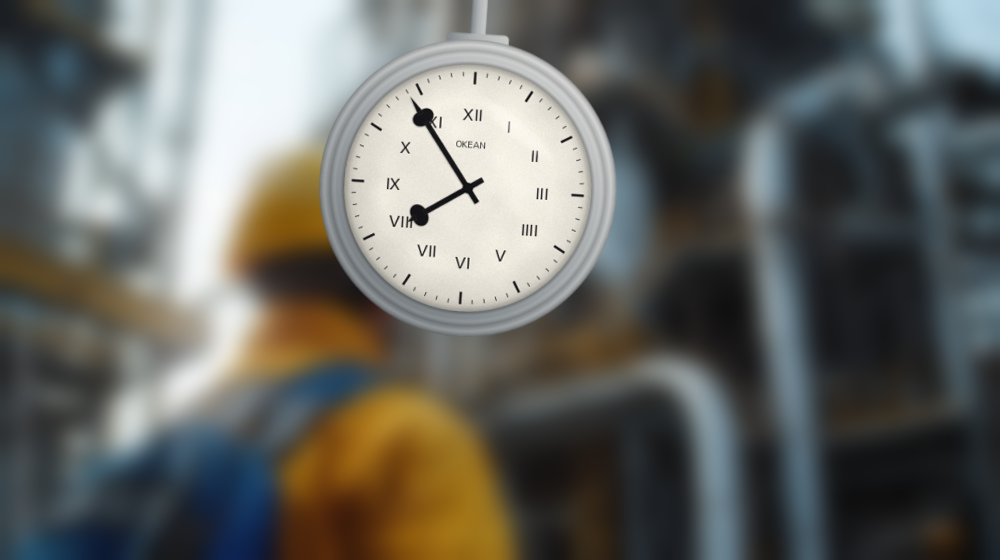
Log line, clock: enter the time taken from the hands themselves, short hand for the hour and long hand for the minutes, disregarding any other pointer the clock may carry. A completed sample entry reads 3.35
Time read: 7.54
